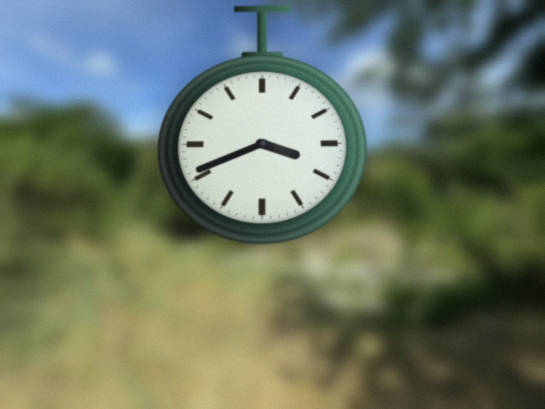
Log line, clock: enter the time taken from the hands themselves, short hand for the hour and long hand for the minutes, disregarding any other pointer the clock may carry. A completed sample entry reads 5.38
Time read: 3.41
